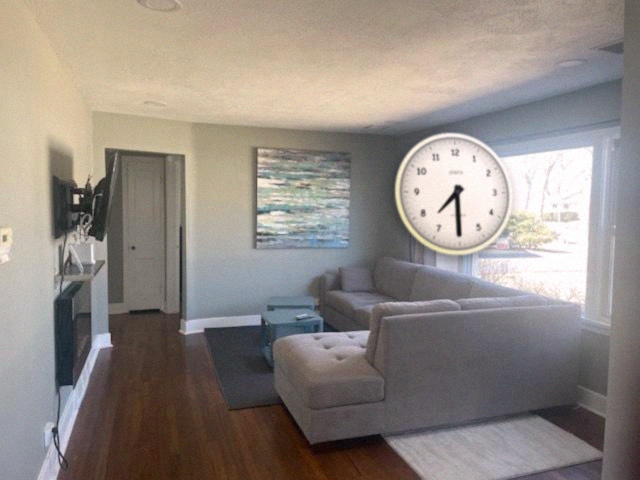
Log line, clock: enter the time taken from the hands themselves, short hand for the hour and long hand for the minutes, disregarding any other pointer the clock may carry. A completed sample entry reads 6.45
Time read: 7.30
